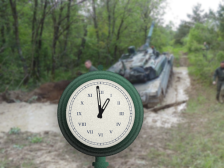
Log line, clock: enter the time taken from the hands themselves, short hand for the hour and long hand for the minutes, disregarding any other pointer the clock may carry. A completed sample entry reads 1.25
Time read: 12.59
